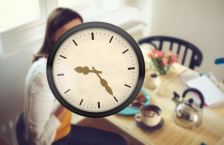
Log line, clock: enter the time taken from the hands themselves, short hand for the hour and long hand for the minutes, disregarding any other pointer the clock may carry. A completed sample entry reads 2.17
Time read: 9.25
